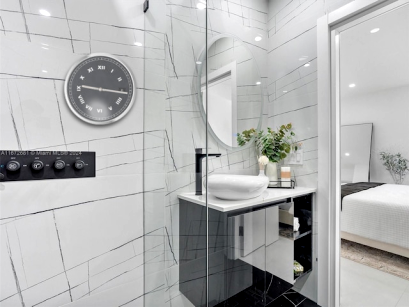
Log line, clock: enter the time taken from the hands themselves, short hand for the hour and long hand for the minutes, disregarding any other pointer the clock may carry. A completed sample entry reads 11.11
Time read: 9.16
